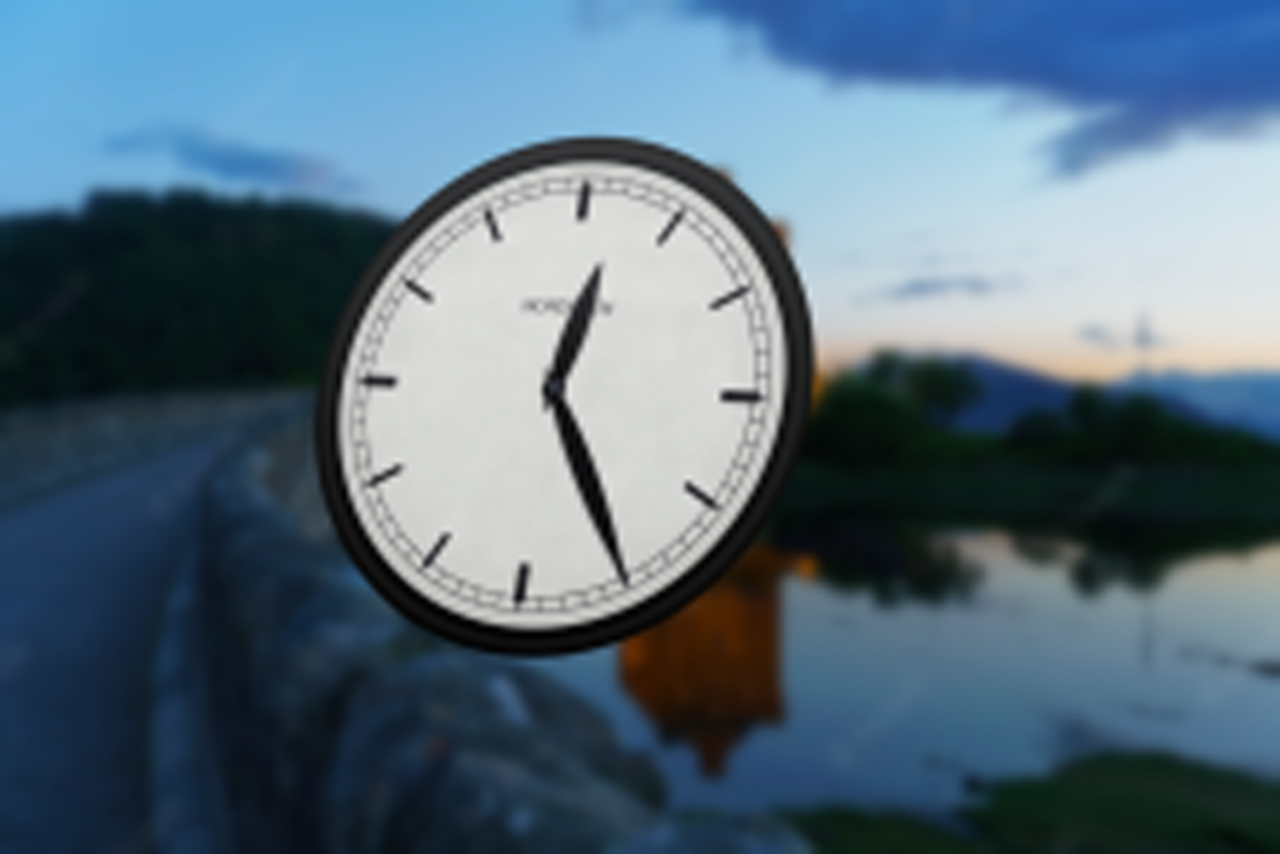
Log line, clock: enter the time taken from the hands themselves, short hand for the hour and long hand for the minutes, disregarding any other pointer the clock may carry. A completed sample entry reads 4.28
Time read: 12.25
